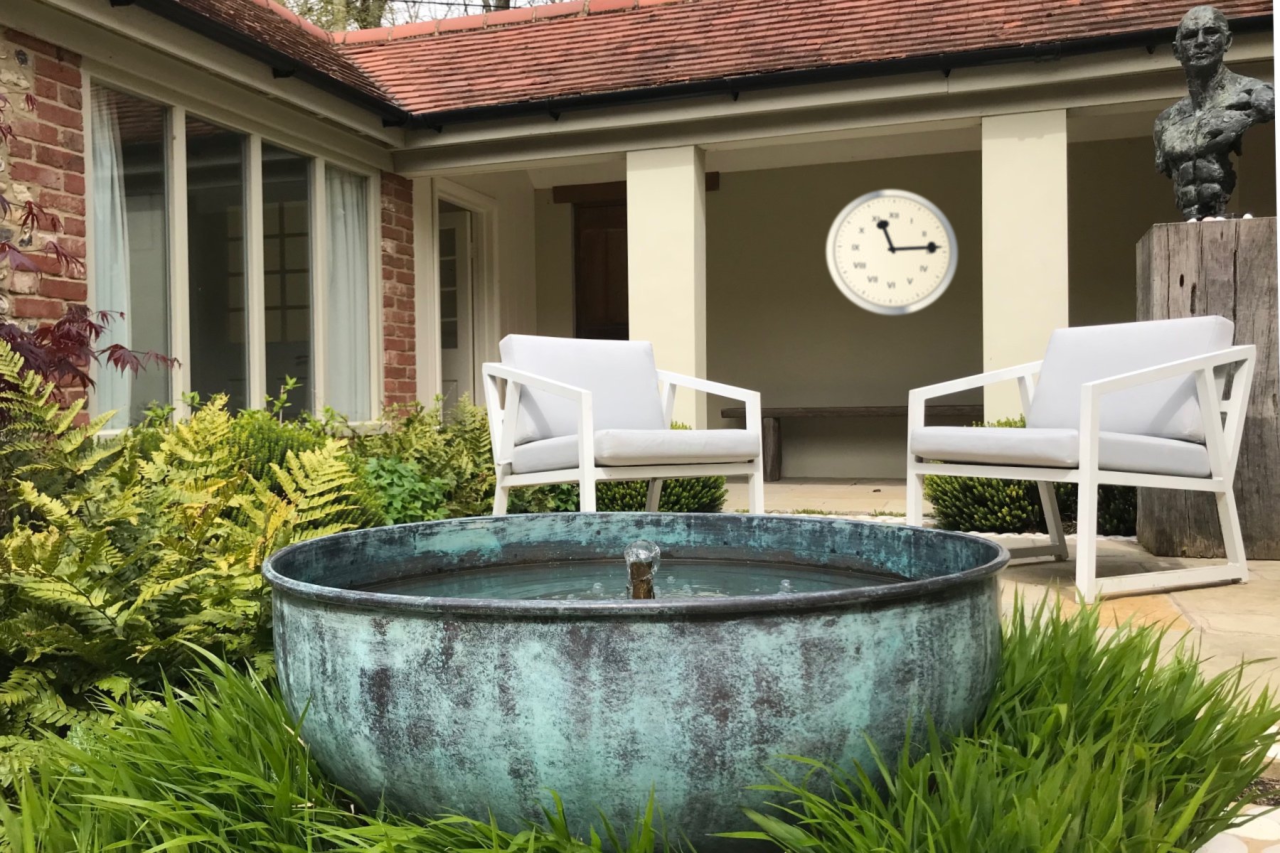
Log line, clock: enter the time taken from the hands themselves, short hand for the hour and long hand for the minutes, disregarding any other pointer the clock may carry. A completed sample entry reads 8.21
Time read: 11.14
